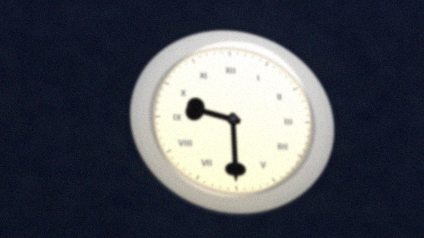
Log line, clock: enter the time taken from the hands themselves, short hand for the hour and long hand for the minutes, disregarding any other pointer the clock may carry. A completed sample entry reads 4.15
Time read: 9.30
